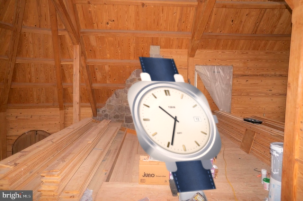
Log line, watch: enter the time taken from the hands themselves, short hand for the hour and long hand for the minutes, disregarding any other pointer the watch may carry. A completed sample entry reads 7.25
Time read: 10.34
